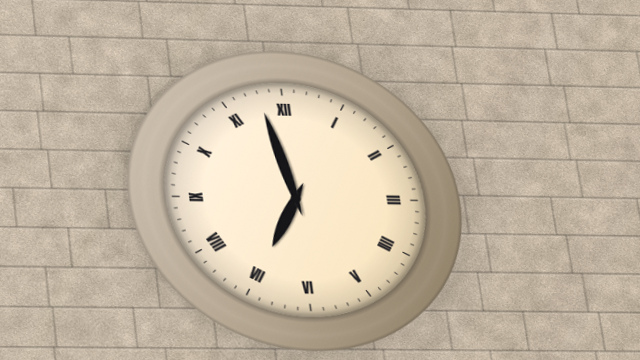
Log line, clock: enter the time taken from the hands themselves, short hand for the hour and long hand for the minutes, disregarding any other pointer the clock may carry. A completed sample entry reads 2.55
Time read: 6.58
